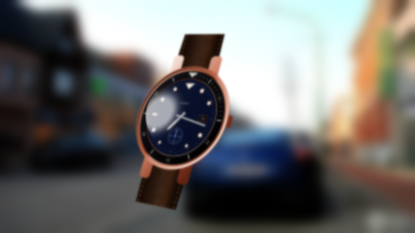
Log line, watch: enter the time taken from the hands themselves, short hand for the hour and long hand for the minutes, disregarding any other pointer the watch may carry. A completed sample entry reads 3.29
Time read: 7.17
